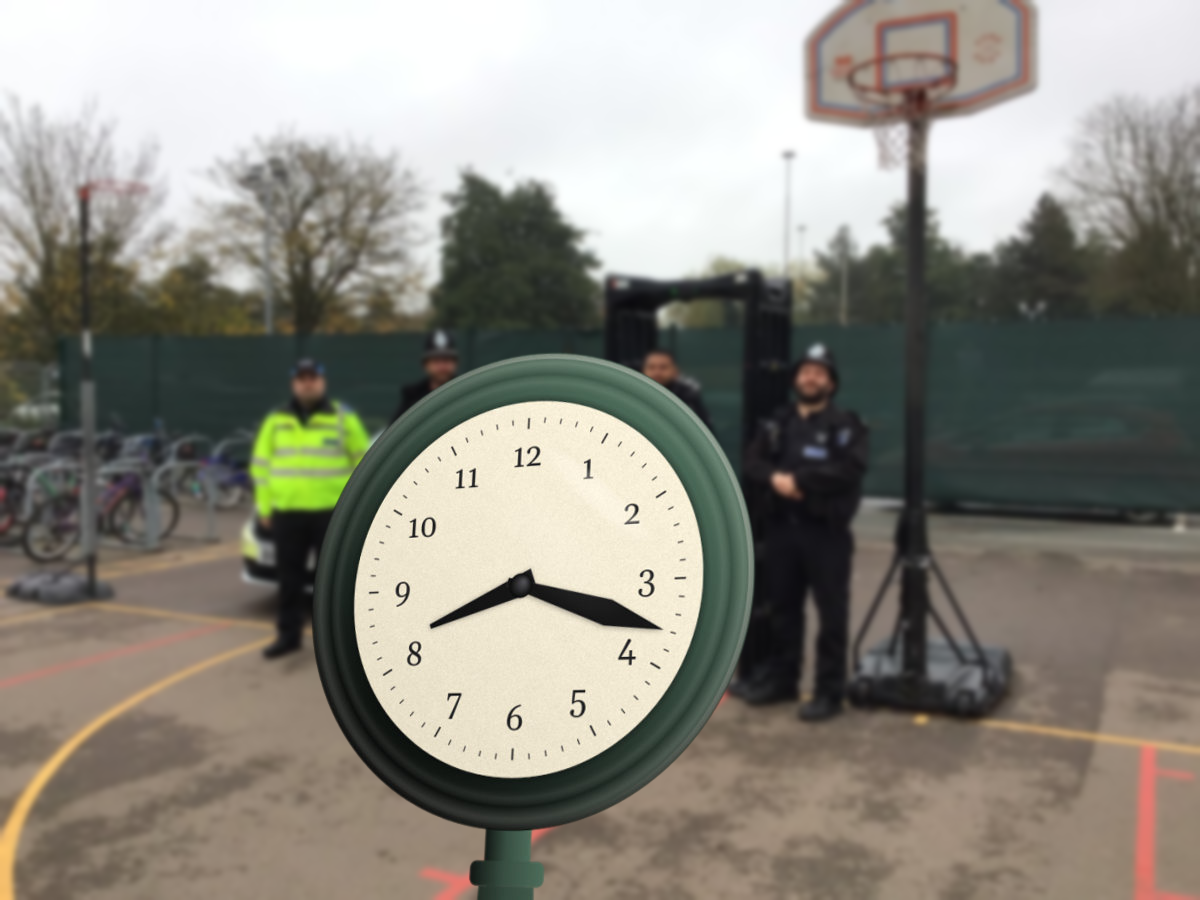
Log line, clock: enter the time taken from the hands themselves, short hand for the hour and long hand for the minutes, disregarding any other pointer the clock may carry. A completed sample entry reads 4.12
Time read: 8.18
